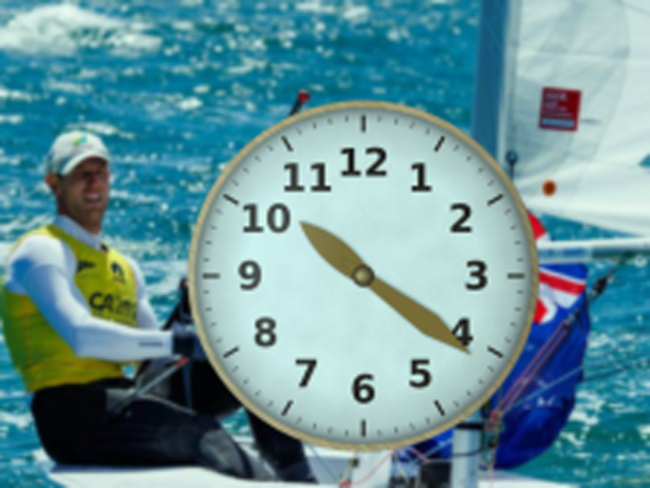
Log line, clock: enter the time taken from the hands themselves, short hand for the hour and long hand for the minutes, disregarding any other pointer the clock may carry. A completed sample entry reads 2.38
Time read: 10.21
